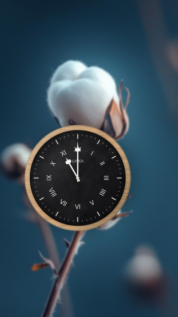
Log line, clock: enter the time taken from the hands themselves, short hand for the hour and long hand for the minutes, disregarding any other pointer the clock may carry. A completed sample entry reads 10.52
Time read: 11.00
